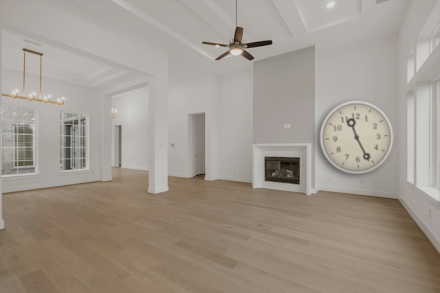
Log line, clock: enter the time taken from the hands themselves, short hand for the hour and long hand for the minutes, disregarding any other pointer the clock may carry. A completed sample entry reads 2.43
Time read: 11.26
